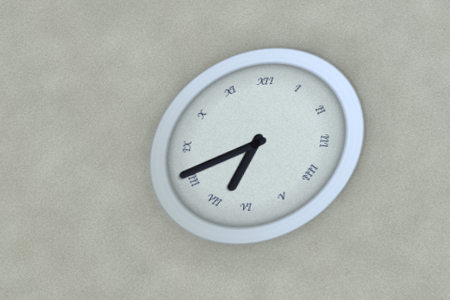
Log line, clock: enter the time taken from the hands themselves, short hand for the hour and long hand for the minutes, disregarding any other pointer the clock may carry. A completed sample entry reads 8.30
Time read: 6.41
